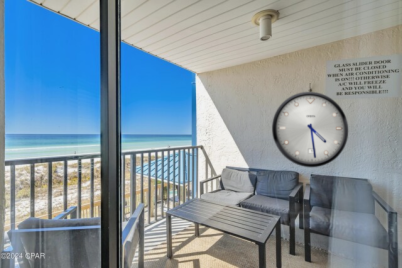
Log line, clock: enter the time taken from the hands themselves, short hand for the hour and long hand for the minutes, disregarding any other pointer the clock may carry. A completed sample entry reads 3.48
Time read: 4.29
